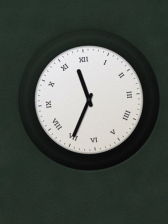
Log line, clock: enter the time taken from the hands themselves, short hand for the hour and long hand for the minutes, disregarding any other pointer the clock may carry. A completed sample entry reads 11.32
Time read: 11.35
